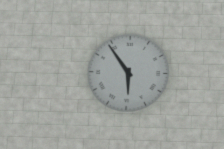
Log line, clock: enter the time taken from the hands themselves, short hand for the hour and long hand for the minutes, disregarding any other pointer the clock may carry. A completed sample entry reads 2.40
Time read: 5.54
